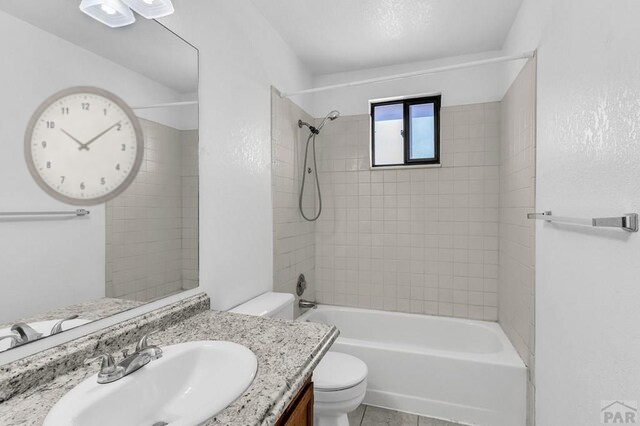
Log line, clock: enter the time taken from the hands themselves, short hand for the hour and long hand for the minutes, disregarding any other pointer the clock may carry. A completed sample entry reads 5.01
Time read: 10.09
